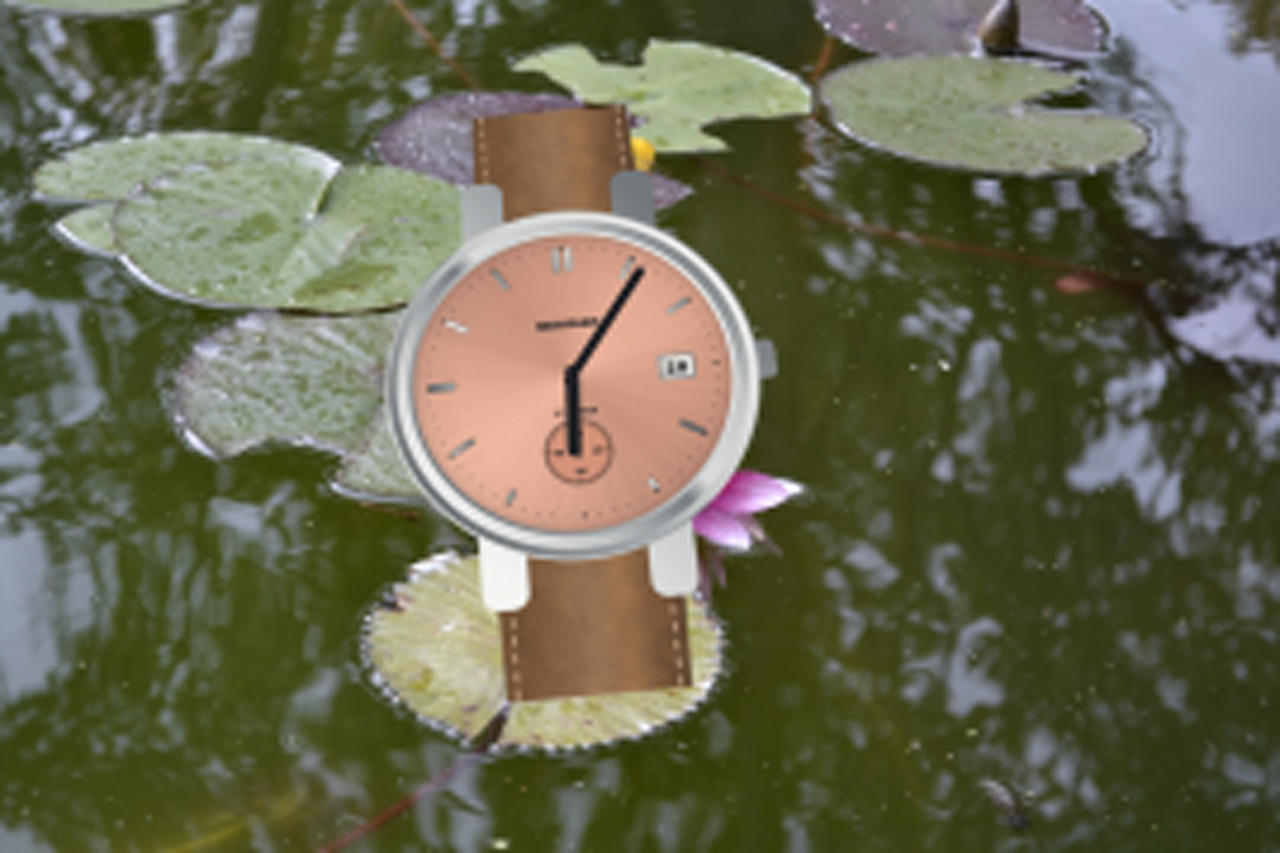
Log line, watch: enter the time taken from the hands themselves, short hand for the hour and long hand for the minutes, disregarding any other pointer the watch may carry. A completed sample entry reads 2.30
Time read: 6.06
